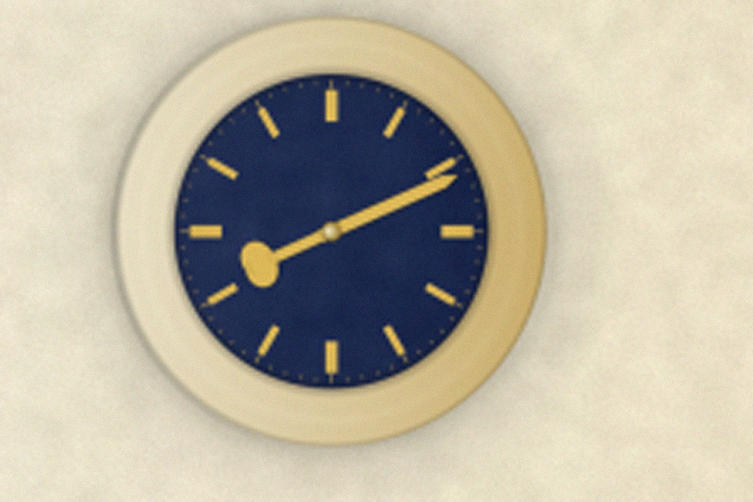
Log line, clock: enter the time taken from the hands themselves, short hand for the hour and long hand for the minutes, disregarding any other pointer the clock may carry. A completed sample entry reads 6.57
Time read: 8.11
